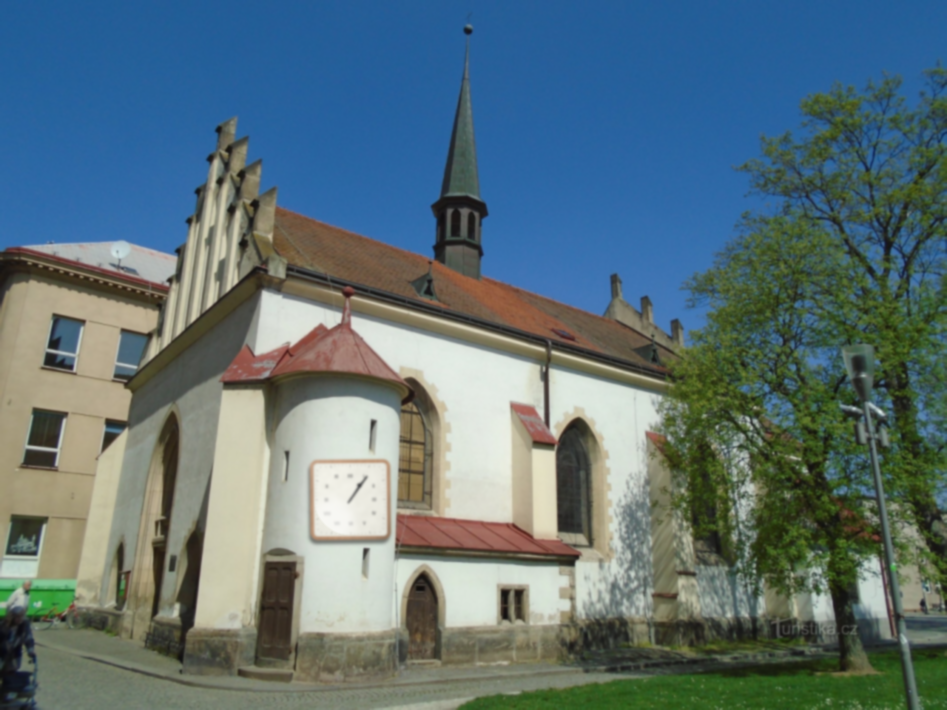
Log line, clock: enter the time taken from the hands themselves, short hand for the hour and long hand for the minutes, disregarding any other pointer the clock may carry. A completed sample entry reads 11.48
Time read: 1.06
